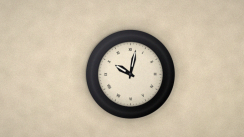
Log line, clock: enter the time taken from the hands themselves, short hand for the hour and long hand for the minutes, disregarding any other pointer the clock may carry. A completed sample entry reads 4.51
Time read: 10.02
